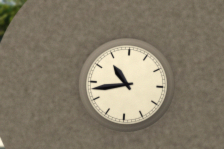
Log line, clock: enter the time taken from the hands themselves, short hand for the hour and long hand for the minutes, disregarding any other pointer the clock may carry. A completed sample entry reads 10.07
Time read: 10.43
